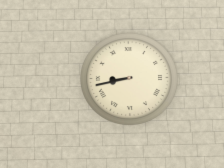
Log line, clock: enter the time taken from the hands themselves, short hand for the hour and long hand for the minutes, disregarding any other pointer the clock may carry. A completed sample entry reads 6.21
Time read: 8.43
